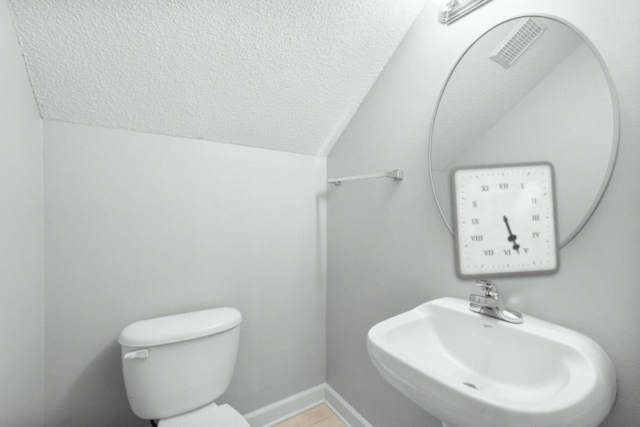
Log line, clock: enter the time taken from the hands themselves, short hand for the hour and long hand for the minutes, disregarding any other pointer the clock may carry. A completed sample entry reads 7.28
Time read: 5.27
